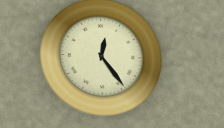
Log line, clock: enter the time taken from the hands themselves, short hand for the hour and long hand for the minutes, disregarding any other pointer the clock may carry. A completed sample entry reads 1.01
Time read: 12.24
